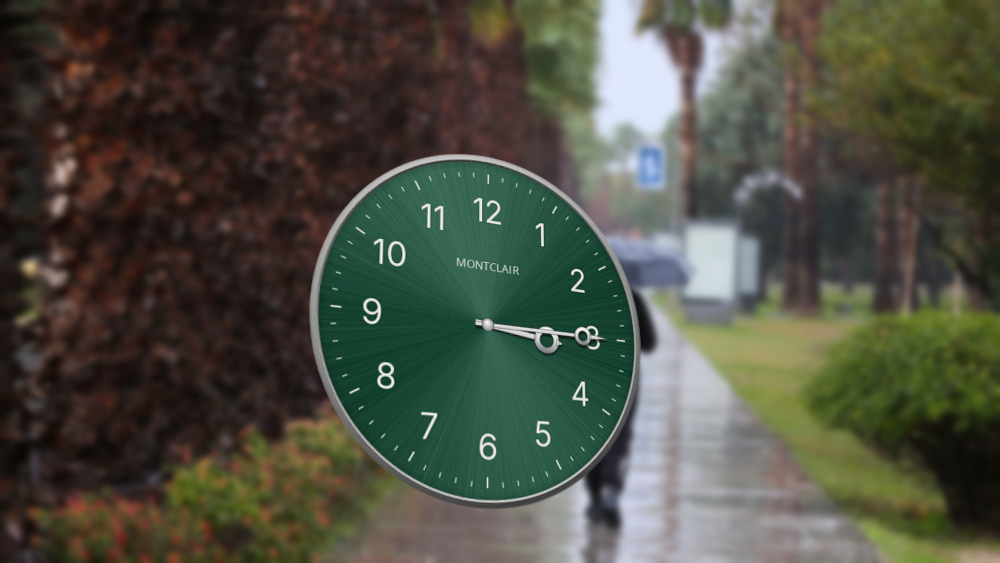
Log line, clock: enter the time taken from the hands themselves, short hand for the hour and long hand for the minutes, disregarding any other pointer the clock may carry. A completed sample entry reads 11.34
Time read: 3.15
